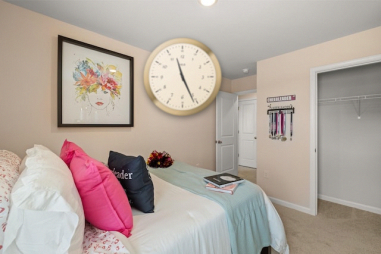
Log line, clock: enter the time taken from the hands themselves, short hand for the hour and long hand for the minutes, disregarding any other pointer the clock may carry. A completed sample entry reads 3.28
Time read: 11.26
